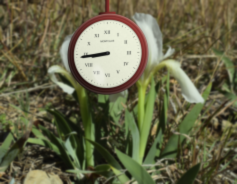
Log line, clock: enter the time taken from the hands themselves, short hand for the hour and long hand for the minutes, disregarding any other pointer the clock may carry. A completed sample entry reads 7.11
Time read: 8.44
